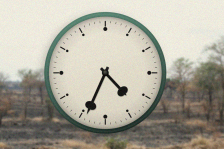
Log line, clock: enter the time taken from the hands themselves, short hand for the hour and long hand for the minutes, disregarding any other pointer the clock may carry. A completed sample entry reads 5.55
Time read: 4.34
